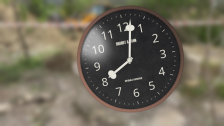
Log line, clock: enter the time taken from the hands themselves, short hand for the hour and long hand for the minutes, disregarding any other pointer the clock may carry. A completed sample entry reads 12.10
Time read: 8.02
